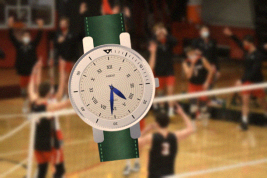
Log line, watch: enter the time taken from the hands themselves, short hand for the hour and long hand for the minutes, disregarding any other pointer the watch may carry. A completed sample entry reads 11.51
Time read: 4.31
